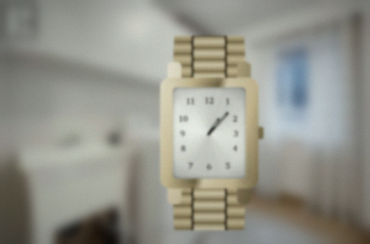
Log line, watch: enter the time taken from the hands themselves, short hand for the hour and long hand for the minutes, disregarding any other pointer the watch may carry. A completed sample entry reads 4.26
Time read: 1.07
